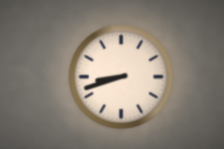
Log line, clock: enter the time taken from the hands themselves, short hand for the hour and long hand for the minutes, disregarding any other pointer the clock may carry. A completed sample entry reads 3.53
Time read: 8.42
